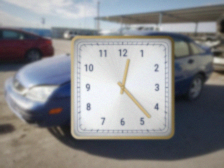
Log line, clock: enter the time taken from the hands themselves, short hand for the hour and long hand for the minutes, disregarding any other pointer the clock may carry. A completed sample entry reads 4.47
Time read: 12.23
